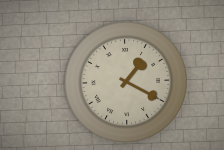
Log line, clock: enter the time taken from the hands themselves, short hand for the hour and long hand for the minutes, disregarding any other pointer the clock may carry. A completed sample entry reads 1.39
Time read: 1.20
